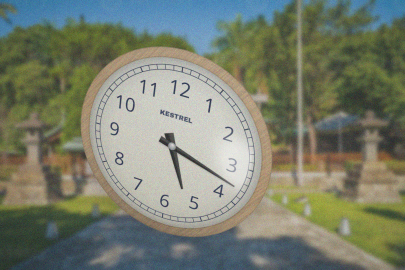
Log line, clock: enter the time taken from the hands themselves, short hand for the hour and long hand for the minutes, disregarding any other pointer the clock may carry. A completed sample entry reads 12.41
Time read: 5.18
